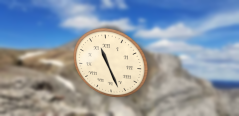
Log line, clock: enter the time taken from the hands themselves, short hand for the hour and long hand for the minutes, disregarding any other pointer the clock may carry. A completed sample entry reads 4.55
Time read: 11.27
